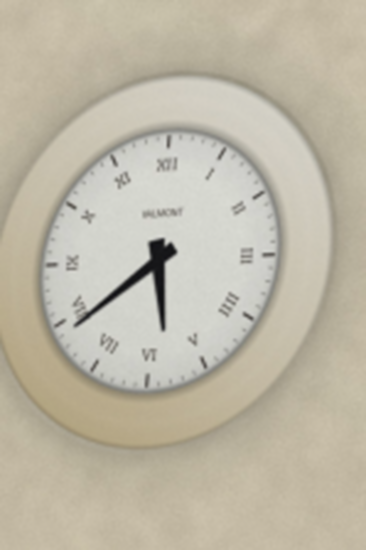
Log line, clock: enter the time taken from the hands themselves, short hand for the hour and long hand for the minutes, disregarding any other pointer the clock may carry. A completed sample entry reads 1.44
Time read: 5.39
